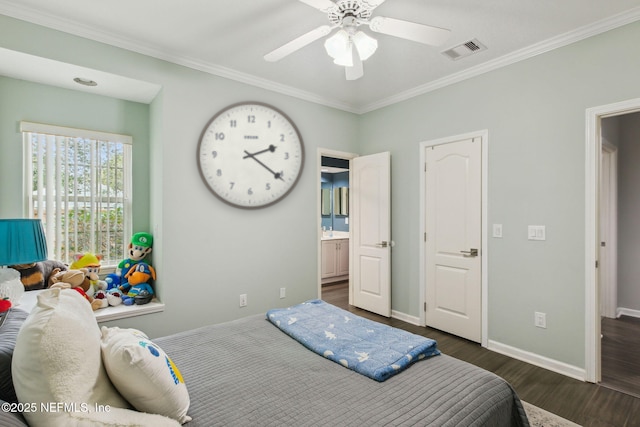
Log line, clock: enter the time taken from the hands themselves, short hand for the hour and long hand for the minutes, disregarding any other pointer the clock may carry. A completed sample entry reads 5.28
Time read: 2.21
